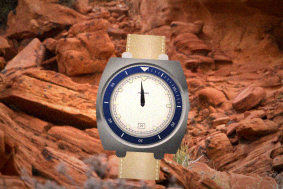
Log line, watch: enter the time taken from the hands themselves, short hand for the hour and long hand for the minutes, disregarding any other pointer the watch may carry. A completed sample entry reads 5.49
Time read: 11.59
